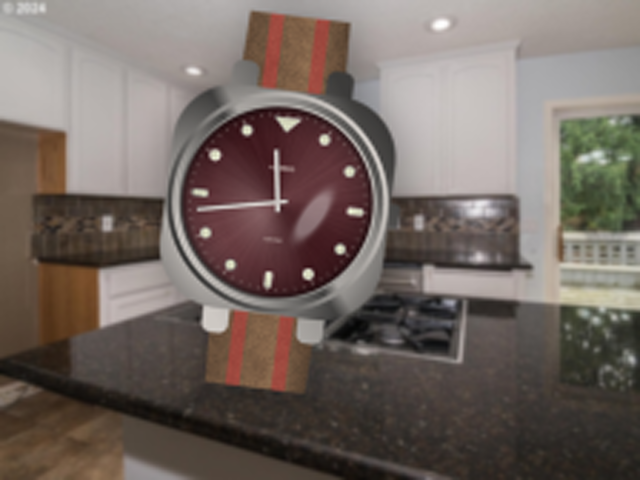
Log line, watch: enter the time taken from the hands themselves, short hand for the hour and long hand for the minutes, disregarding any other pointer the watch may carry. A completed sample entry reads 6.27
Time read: 11.43
